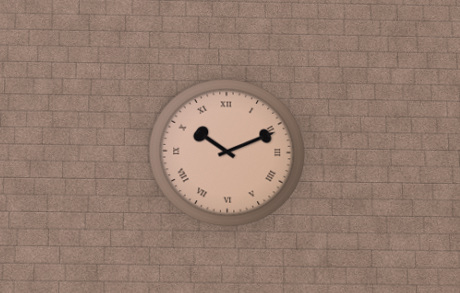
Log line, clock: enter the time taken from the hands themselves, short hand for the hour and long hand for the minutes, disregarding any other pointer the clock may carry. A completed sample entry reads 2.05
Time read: 10.11
